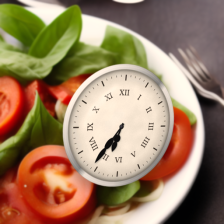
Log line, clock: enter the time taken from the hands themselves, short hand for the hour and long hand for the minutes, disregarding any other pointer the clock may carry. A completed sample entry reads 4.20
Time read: 6.36
